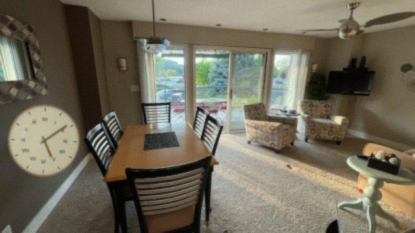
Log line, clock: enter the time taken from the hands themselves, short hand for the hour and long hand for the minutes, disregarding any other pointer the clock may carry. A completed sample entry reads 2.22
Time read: 5.09
